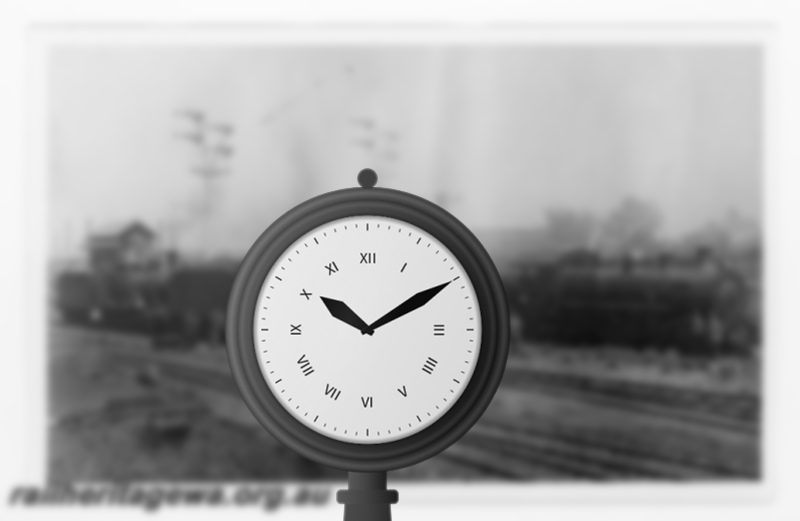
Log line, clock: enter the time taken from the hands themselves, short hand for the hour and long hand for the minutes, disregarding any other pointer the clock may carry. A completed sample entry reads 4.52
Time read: 10.10
